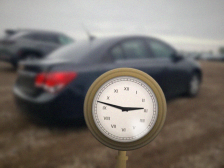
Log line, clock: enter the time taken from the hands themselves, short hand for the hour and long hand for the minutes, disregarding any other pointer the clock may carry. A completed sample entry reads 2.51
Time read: 2.47
